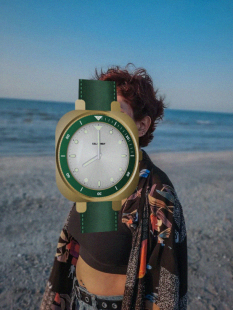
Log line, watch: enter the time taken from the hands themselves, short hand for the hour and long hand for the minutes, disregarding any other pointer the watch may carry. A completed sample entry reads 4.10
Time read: 8.00
